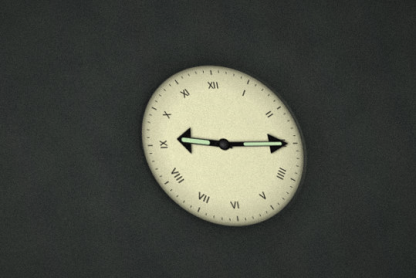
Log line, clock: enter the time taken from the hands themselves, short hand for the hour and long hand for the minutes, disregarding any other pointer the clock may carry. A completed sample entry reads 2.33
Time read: 9.15
